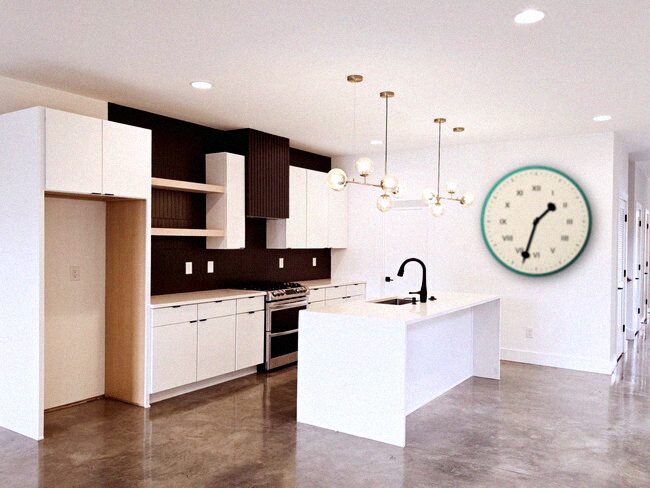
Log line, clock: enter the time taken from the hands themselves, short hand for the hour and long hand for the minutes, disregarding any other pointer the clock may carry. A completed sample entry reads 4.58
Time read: 1.33
